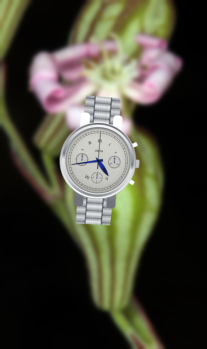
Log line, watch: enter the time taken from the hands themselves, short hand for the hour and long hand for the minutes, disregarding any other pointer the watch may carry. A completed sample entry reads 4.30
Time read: 4.43
